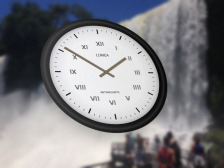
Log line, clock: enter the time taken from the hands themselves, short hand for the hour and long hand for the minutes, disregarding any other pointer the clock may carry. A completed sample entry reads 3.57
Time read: 1.51
